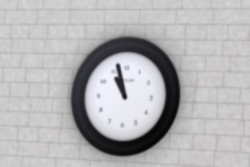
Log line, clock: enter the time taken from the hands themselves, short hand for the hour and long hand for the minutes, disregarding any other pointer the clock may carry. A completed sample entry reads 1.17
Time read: 10.57
